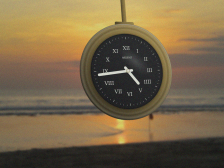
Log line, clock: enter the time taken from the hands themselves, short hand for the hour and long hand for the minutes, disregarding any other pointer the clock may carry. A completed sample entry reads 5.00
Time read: 4.44
